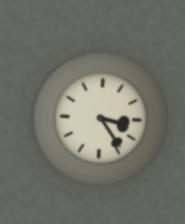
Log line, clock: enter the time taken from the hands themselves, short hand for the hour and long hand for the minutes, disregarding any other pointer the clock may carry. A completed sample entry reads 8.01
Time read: 3.24
